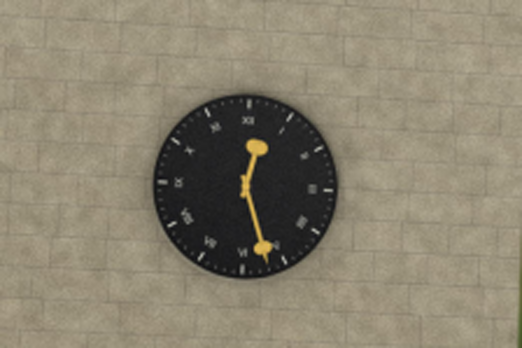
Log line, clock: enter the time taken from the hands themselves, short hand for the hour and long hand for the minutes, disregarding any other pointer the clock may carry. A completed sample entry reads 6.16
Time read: 12.27
